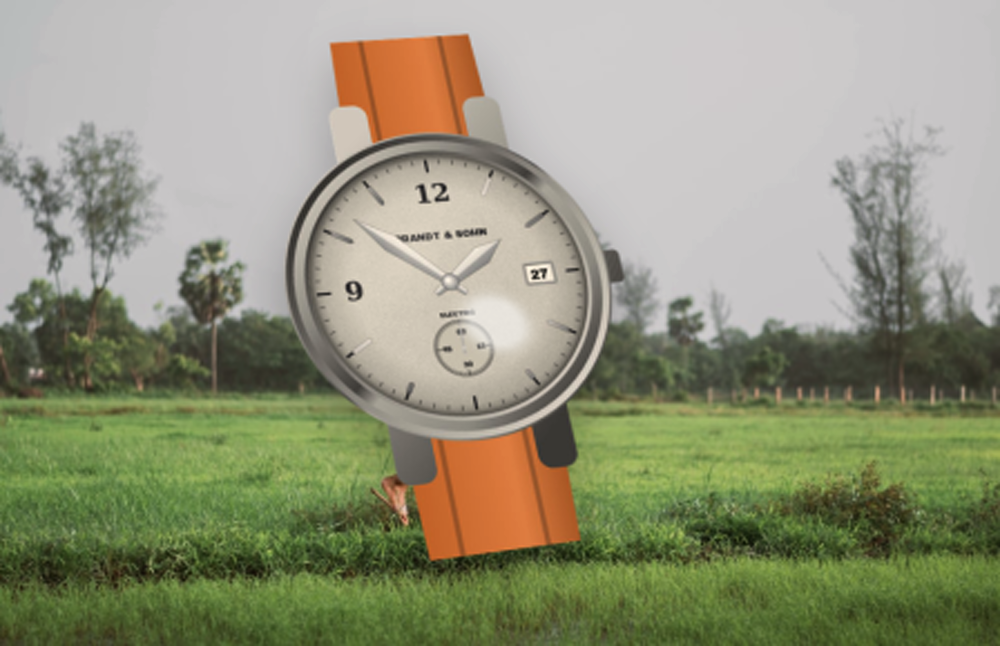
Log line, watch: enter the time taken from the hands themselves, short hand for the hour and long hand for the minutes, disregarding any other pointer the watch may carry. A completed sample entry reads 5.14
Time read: 1.52
